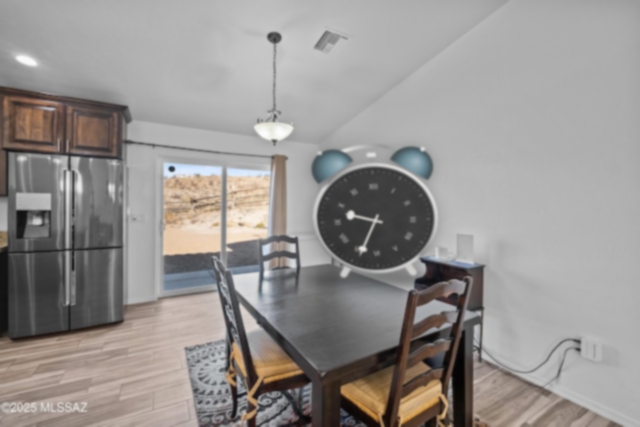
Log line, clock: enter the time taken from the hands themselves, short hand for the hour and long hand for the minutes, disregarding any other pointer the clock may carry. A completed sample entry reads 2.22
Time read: 9.34
